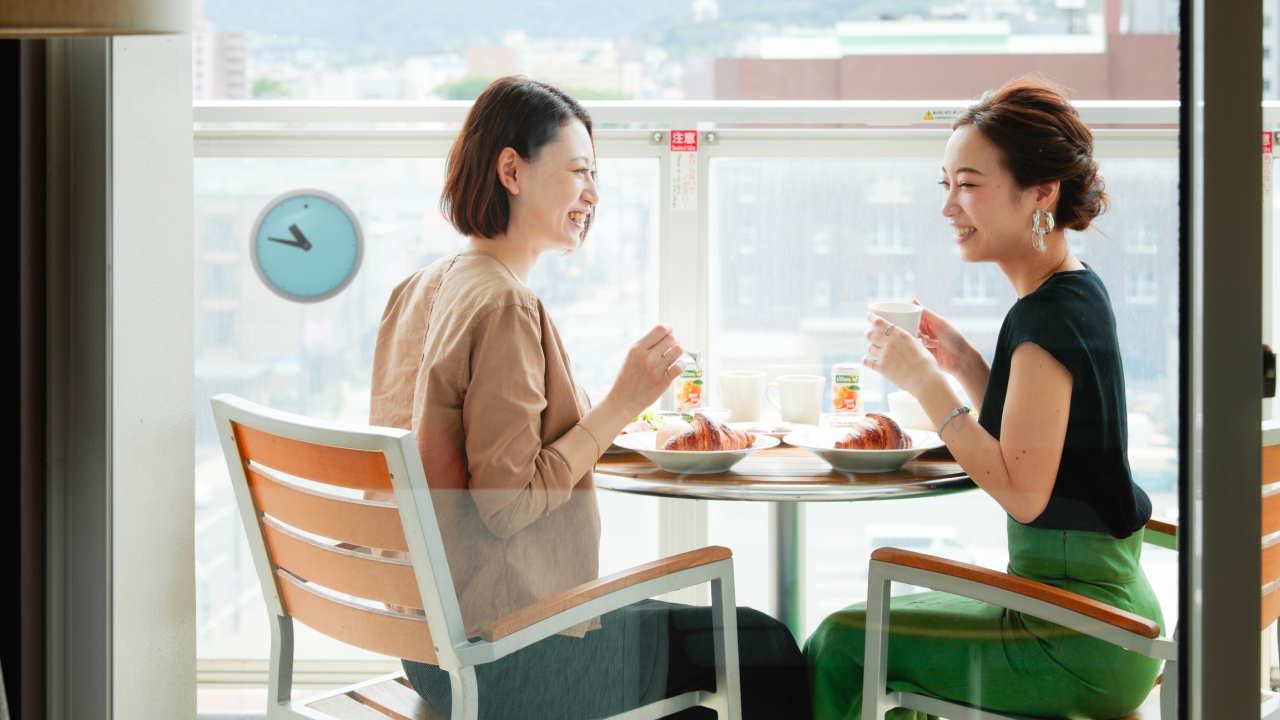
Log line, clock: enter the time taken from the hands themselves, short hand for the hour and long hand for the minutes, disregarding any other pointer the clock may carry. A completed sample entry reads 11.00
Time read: 10.47
